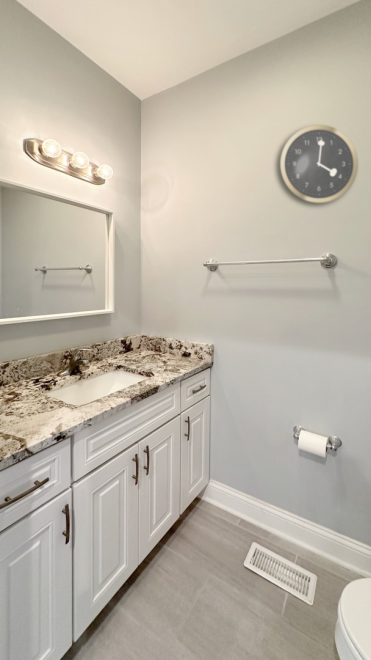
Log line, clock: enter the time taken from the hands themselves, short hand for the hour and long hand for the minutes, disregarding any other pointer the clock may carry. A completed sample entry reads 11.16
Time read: 4.01
